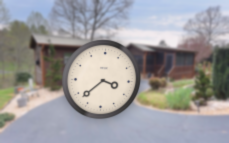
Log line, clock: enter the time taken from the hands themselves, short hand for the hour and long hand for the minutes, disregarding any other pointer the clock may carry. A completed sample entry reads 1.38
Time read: 3.38
